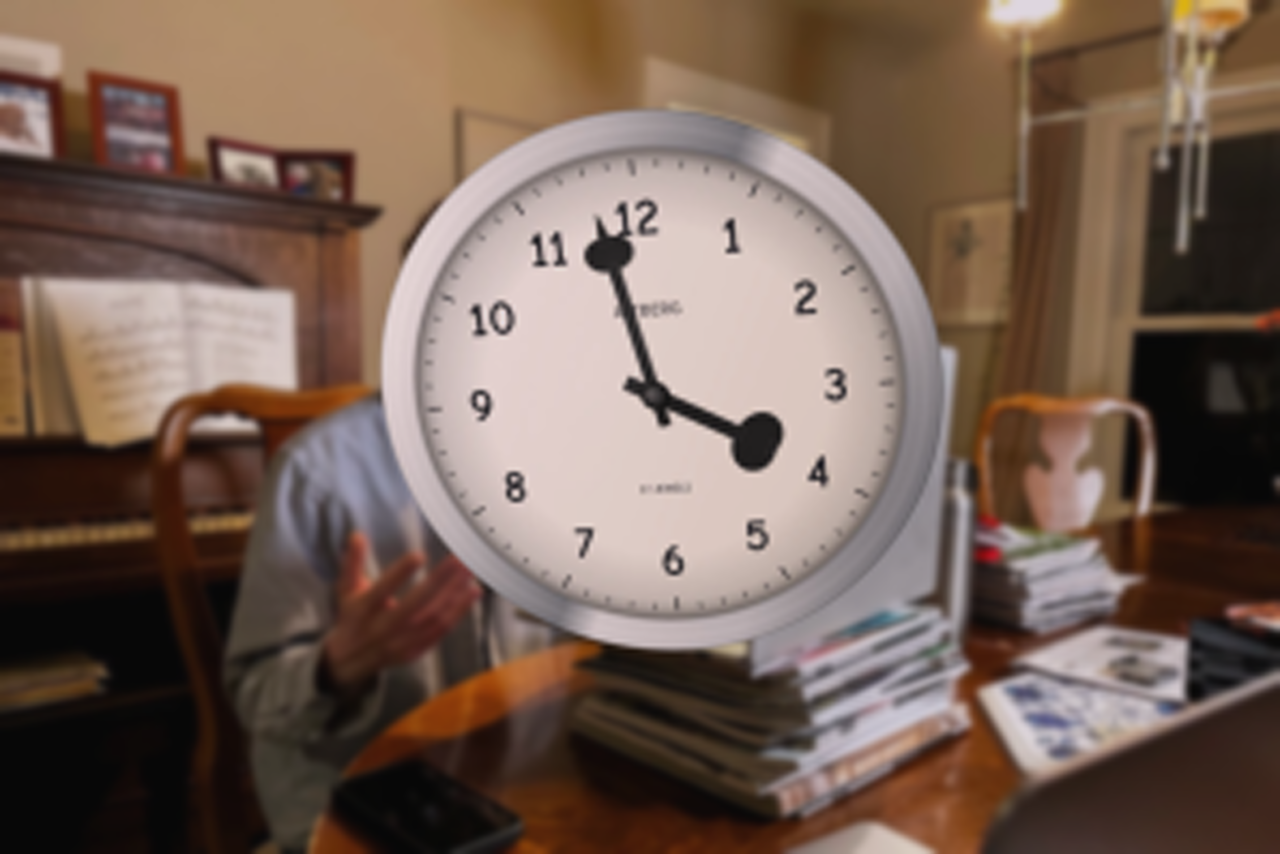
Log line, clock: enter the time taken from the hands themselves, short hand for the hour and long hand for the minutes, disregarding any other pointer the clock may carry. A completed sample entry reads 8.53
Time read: 3.58
